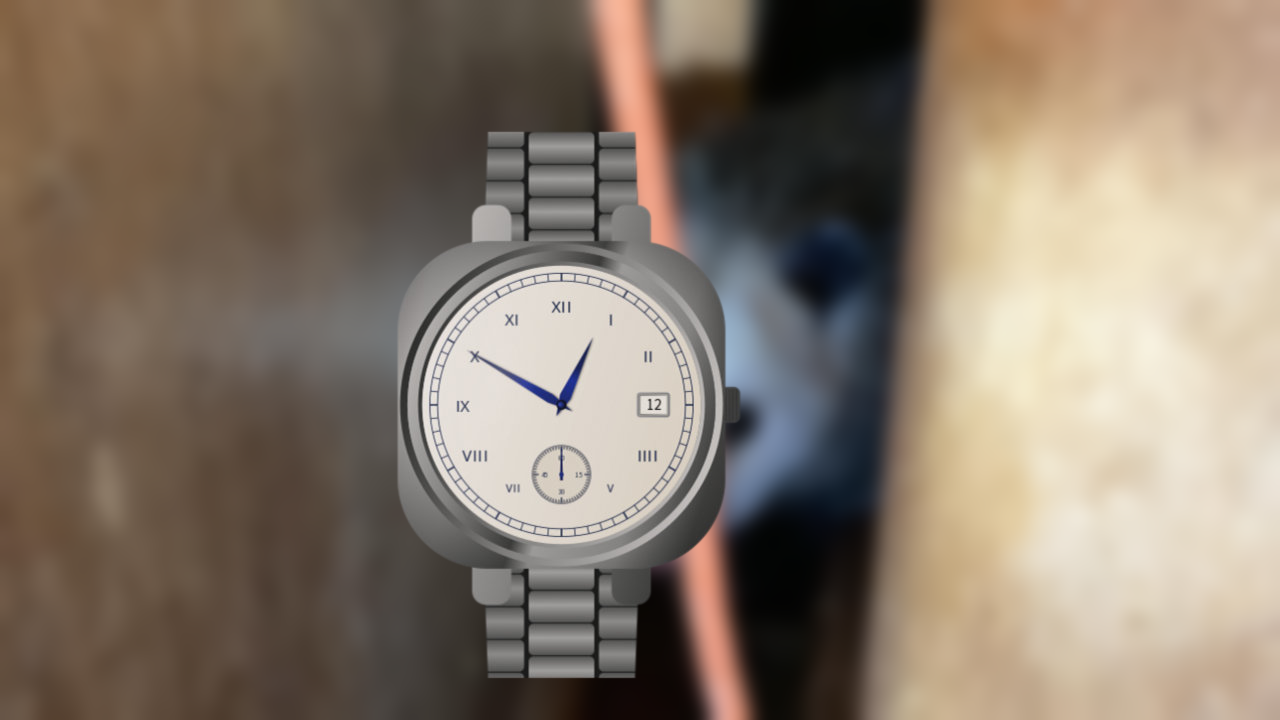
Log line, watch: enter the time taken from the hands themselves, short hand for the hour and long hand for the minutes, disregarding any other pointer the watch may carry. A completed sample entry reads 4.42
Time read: 12.50
